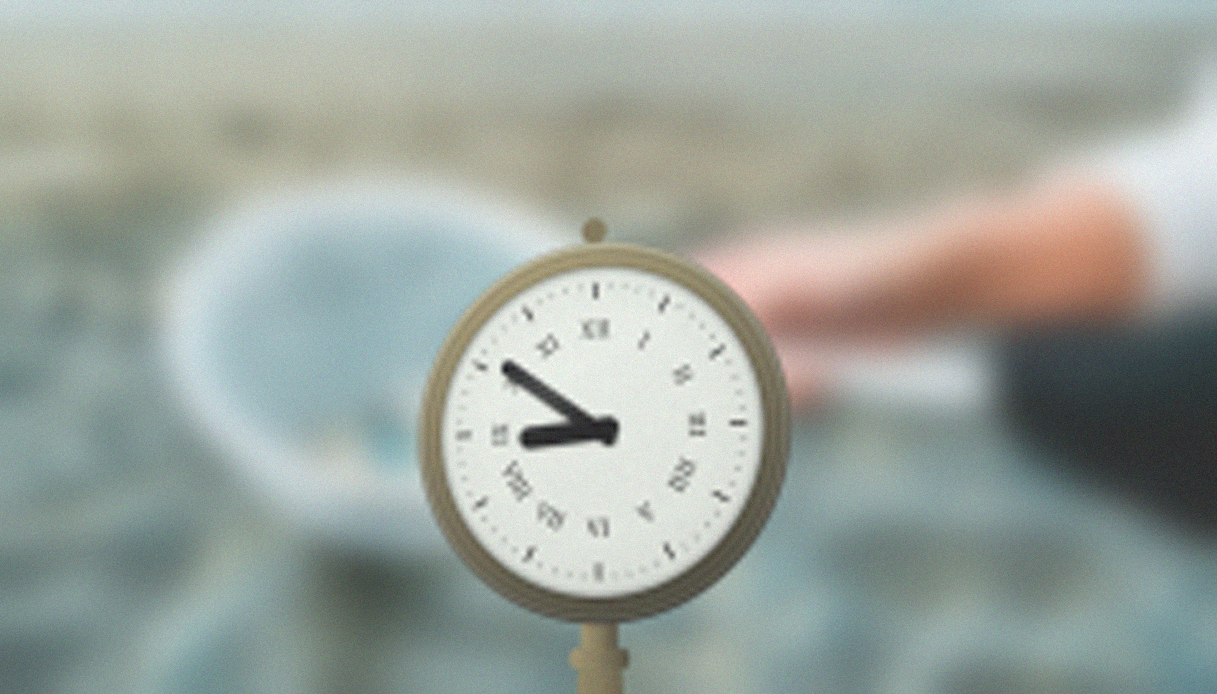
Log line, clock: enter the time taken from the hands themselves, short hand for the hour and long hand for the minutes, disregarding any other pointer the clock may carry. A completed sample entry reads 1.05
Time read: 8.51
